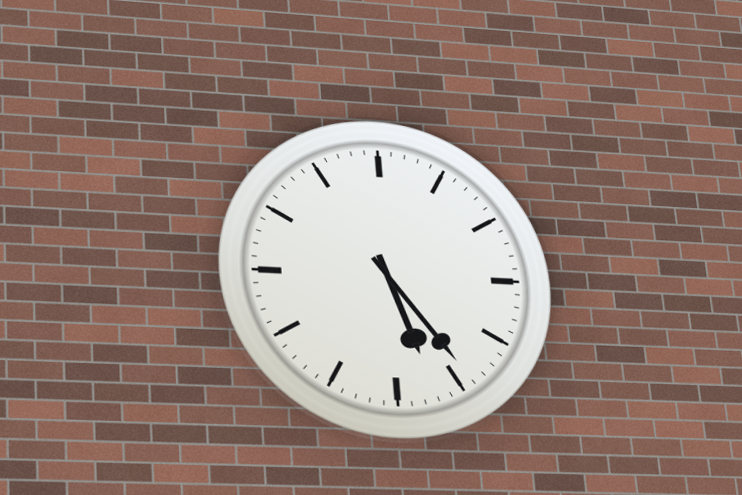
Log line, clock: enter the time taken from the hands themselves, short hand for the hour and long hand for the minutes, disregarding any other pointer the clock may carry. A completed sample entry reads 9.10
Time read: 5.24
